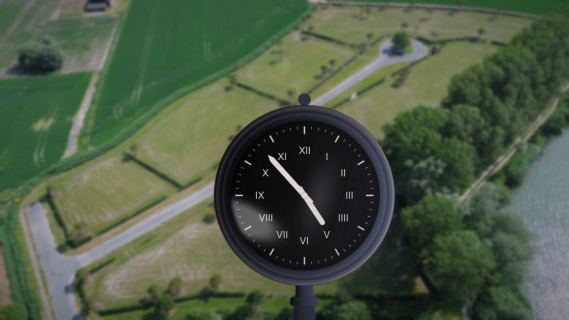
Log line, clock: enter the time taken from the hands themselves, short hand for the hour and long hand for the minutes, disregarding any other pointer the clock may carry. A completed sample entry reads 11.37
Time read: 4.53
